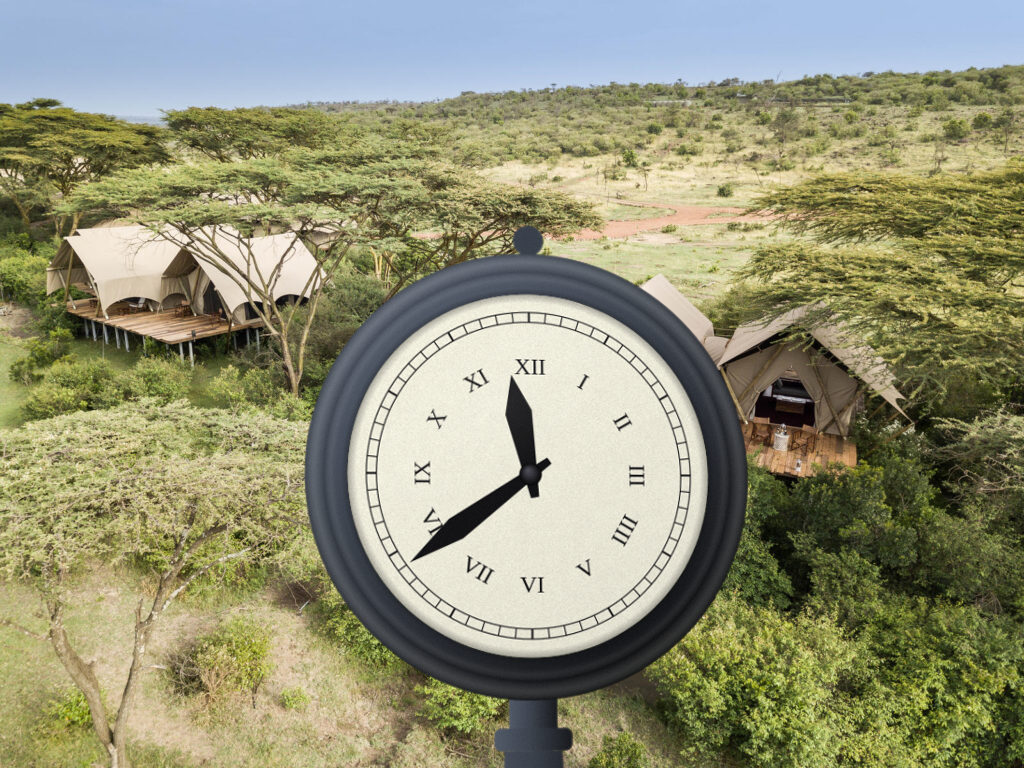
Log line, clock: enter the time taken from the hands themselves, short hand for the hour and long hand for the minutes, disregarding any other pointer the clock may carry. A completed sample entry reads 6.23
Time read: 11.39
